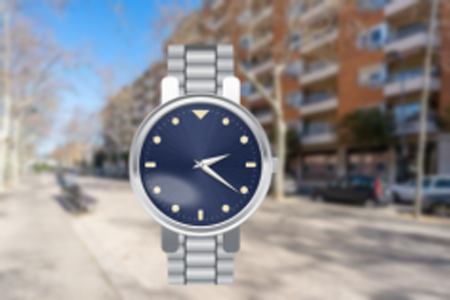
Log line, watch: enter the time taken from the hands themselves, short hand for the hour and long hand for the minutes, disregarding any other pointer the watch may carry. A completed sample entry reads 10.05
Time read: 2.21
